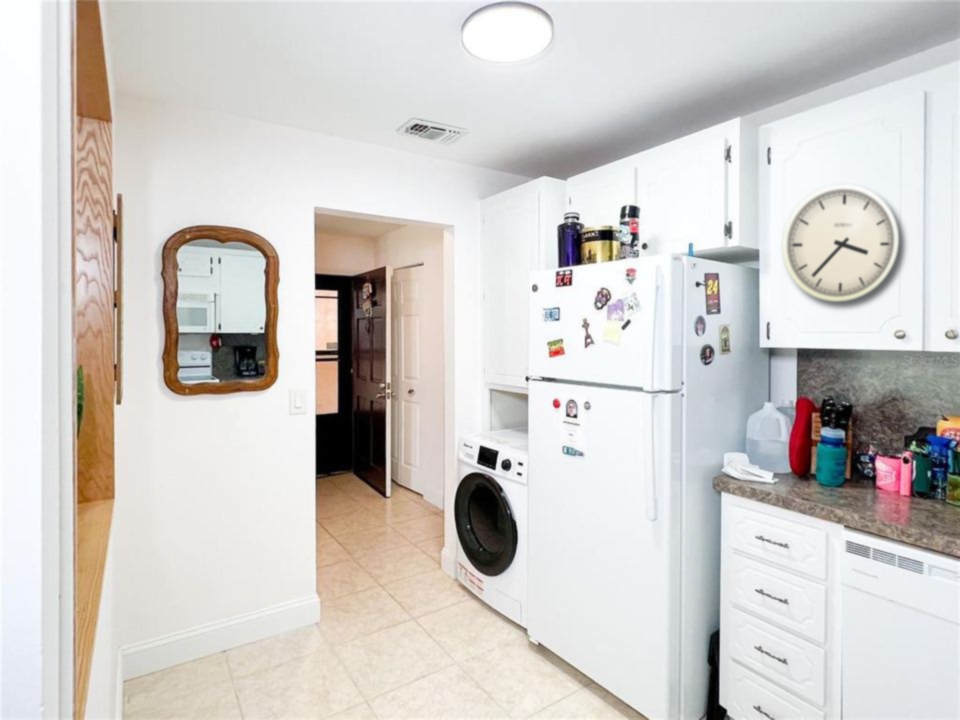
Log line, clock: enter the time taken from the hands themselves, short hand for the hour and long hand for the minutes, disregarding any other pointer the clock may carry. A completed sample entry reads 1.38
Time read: 3.37
